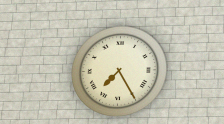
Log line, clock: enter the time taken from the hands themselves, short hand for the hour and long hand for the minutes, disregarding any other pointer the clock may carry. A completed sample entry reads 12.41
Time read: 7.25
